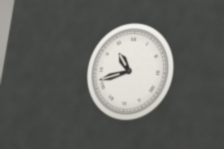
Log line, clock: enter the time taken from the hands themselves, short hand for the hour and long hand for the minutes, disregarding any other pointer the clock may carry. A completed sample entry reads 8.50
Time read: 10.42
